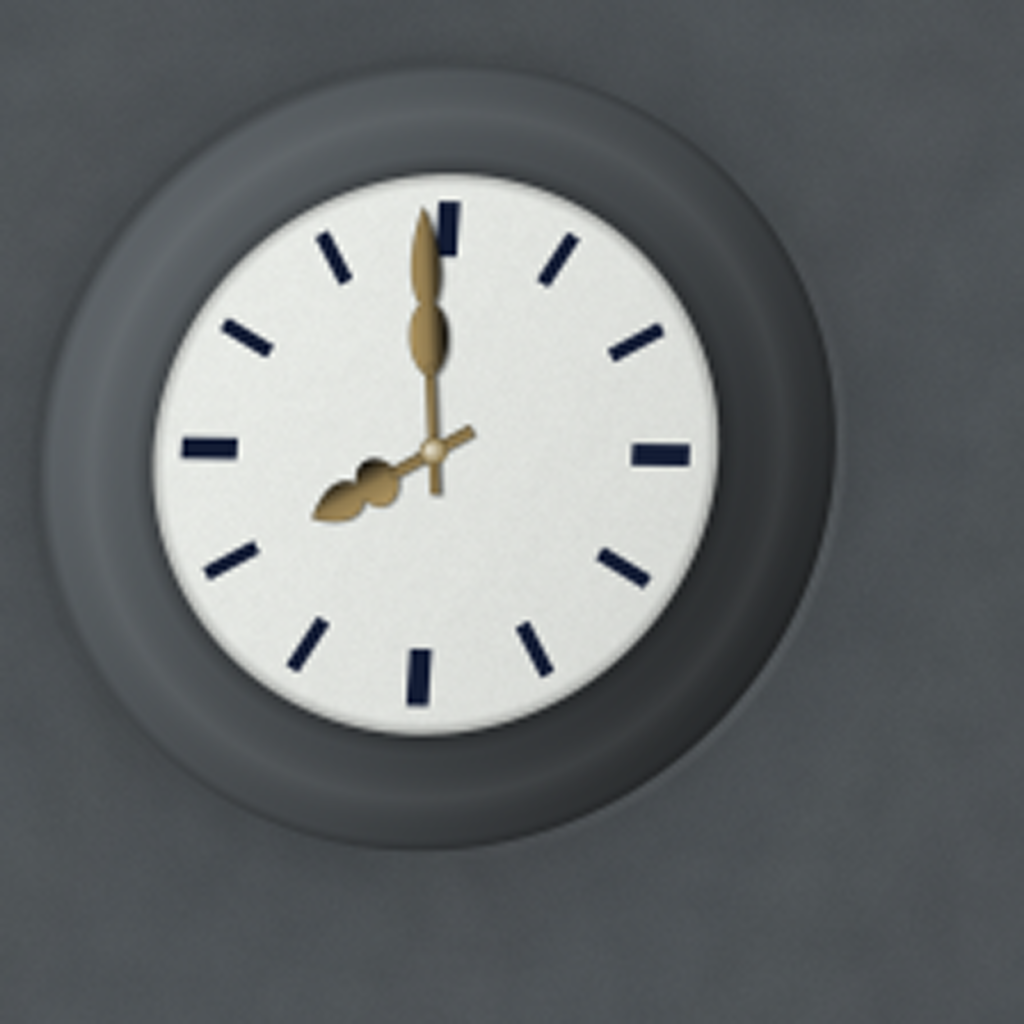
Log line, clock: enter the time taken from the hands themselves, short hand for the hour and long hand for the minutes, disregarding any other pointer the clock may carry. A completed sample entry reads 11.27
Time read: 7.59
